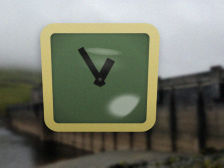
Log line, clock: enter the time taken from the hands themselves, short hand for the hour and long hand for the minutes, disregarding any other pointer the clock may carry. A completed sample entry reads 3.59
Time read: 12.55
